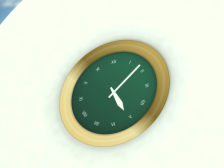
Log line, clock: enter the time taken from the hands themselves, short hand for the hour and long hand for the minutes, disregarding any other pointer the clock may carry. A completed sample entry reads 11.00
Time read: 5.08
